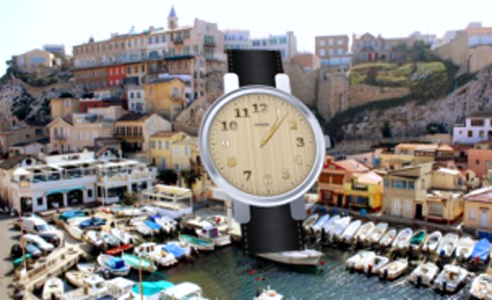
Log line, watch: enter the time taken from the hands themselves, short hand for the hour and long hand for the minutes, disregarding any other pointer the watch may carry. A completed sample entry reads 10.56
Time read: 1.07
